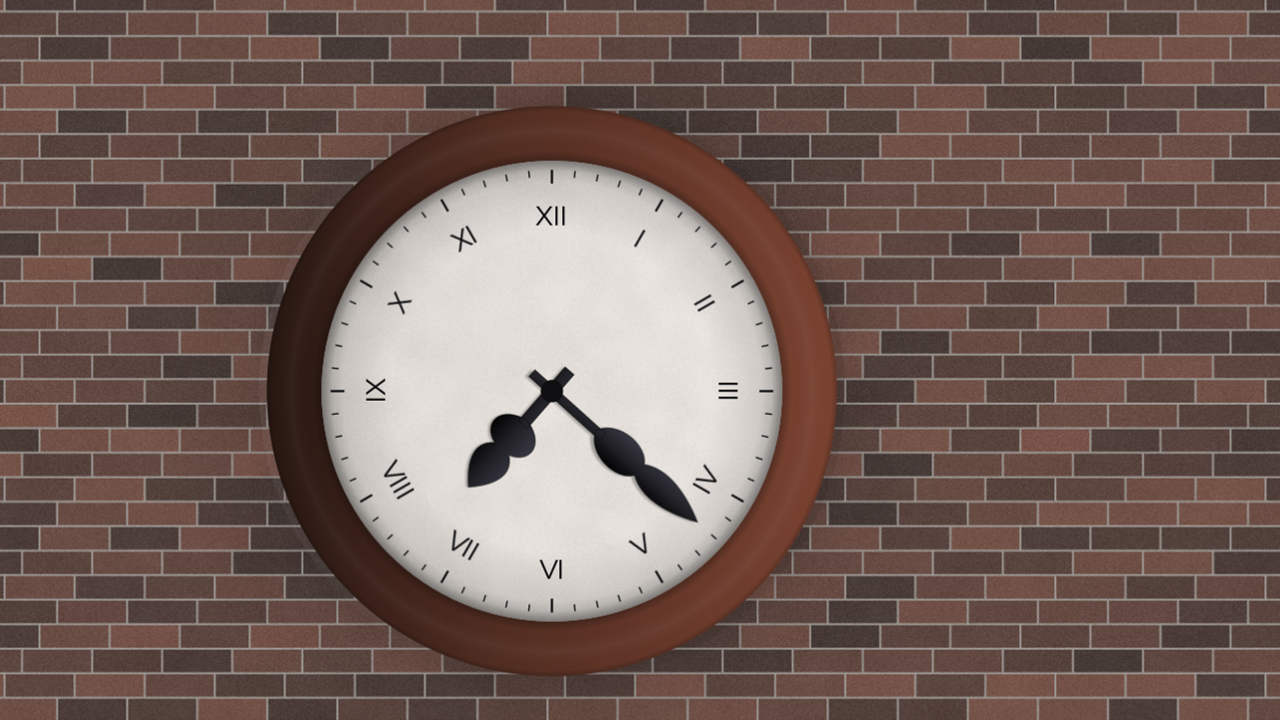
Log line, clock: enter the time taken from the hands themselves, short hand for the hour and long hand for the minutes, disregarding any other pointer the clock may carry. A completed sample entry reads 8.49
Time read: 7.22
